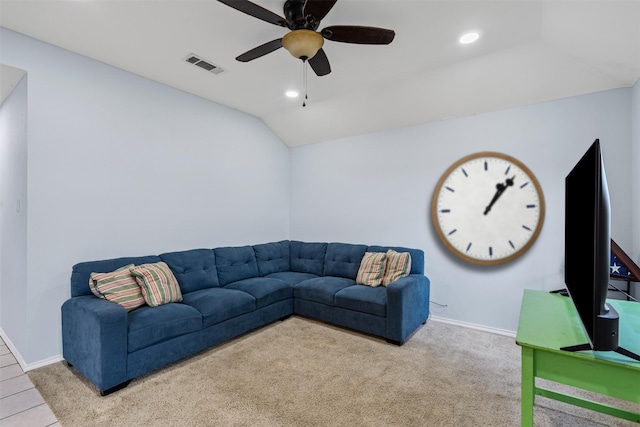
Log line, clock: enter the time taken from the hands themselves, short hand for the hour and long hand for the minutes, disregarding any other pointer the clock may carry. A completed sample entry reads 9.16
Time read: 1.07
